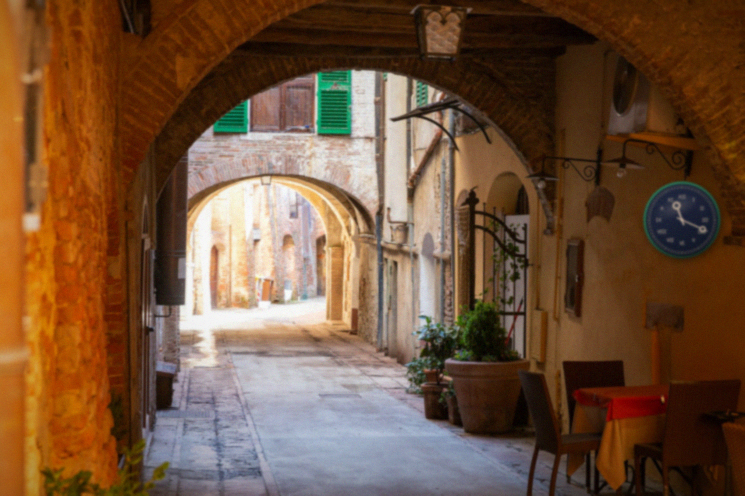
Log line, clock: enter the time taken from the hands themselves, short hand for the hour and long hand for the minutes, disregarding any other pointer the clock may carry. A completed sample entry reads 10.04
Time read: 11.19
